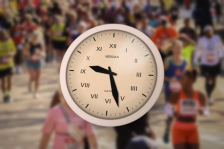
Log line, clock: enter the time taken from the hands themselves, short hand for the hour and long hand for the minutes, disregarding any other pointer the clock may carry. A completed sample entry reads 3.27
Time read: 9.27
